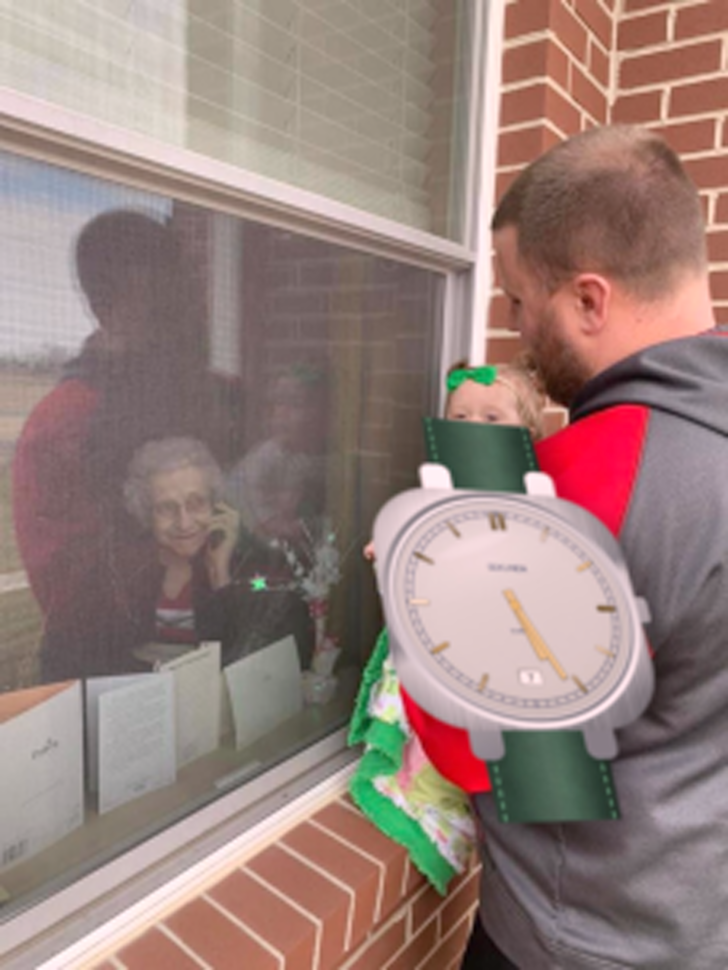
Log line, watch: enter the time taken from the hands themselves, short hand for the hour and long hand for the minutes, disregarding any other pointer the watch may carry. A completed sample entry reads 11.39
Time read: 5.26
